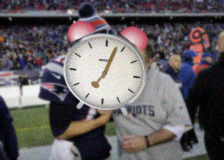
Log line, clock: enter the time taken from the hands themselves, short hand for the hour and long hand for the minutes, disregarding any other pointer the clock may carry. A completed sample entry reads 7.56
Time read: 7.03
